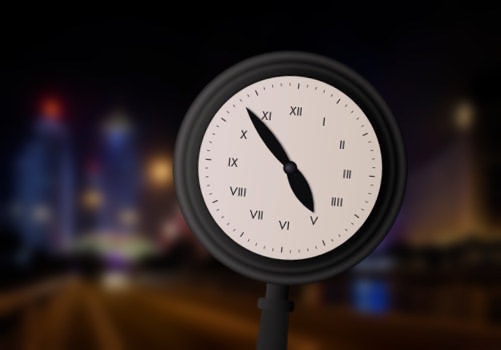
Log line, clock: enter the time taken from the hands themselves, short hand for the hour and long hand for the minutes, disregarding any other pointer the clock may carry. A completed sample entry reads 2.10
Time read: 4.53
